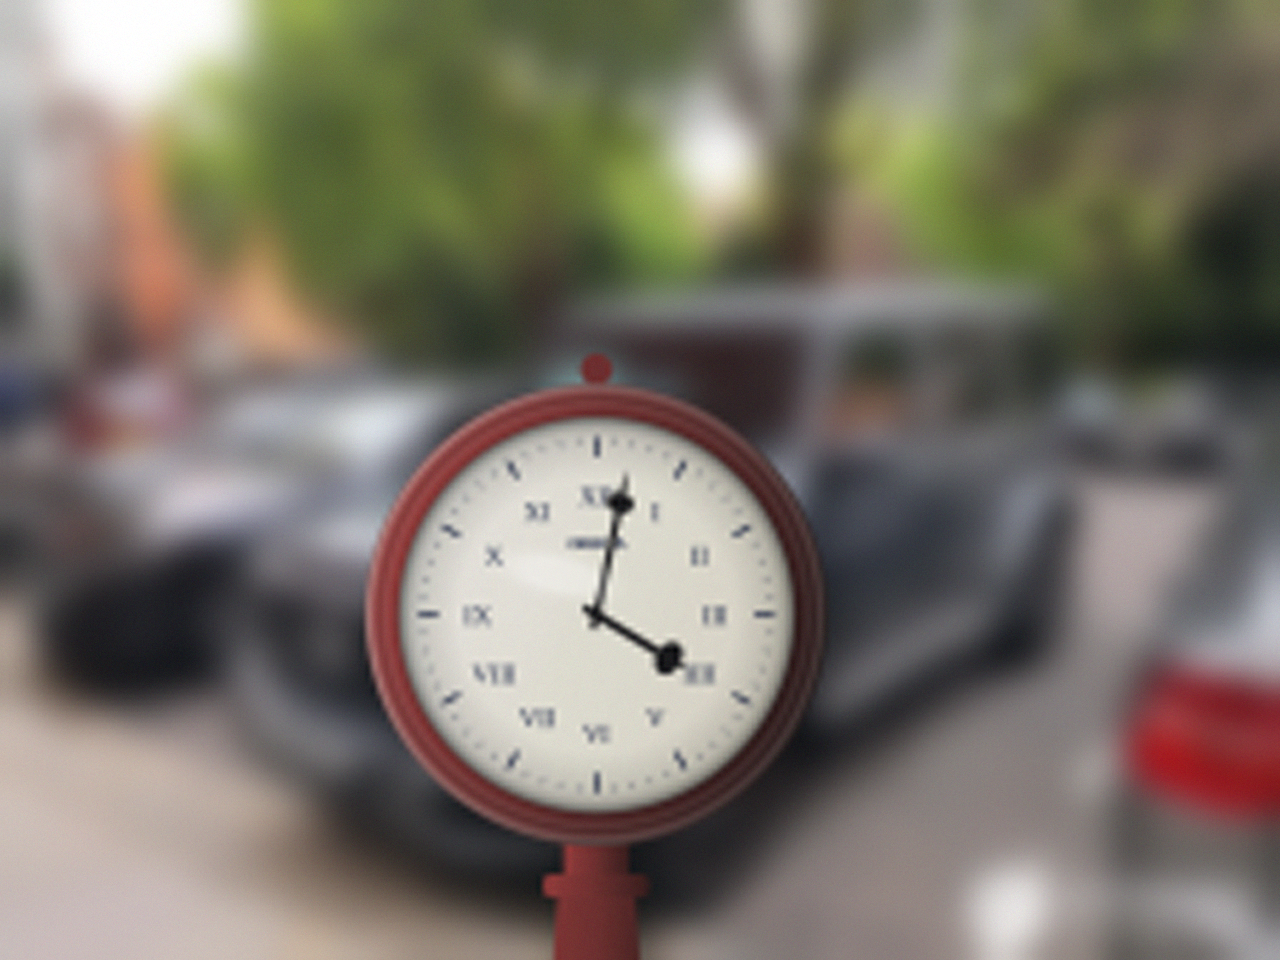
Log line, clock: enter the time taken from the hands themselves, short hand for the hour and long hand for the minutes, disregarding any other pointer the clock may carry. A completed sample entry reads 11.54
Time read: 4.02
